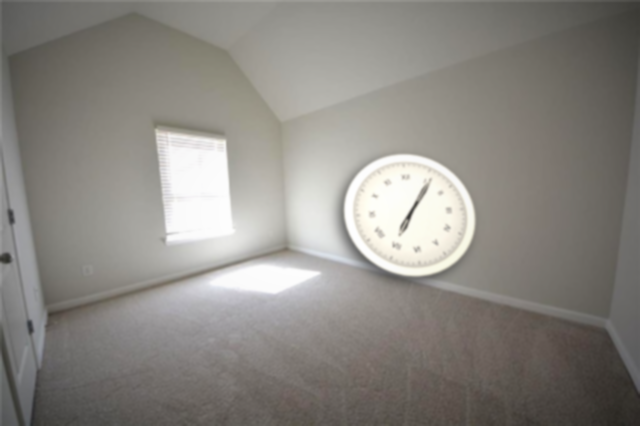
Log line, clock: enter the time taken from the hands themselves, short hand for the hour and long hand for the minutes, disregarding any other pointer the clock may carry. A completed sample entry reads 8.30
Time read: 7.06
